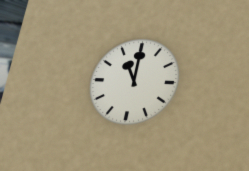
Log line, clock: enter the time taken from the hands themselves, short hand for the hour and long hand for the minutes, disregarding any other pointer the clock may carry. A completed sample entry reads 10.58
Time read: 11.00
